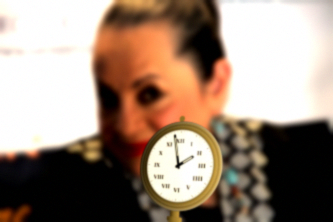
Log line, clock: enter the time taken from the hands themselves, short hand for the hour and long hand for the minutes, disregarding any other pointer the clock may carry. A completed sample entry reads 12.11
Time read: 1.58
